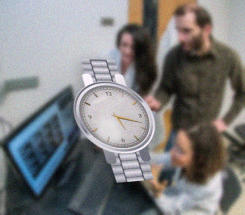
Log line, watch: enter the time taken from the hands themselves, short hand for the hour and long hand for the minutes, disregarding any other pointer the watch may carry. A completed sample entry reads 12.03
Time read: 5.18
